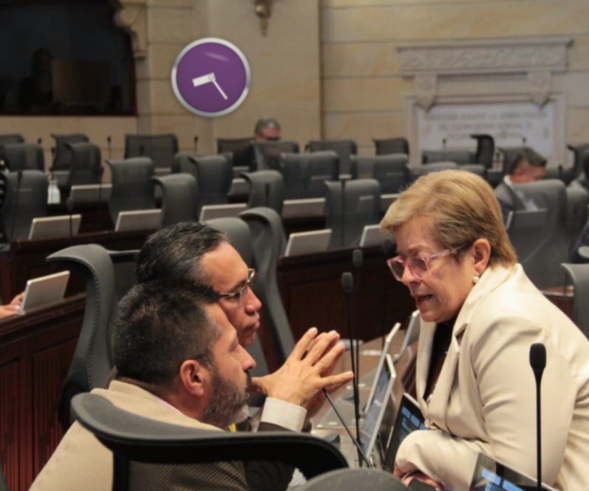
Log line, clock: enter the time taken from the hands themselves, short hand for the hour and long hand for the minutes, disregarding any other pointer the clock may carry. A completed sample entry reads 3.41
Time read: 8.24
